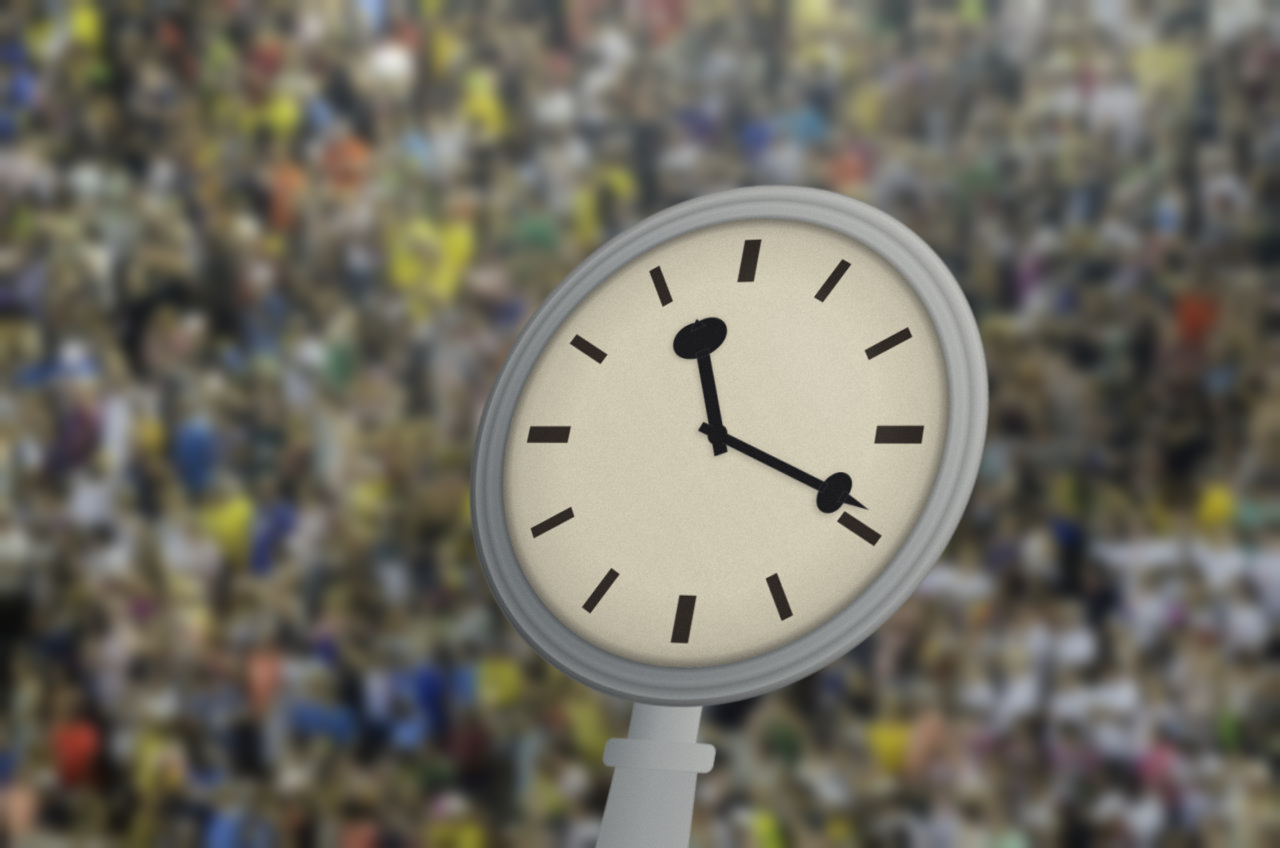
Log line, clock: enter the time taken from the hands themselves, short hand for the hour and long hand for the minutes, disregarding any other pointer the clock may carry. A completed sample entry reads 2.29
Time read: 11.19
